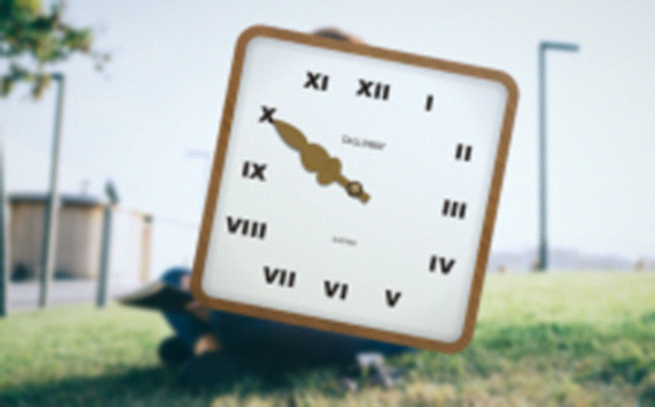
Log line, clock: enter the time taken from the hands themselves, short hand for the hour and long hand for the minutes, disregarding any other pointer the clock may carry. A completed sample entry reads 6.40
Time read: 9.50
